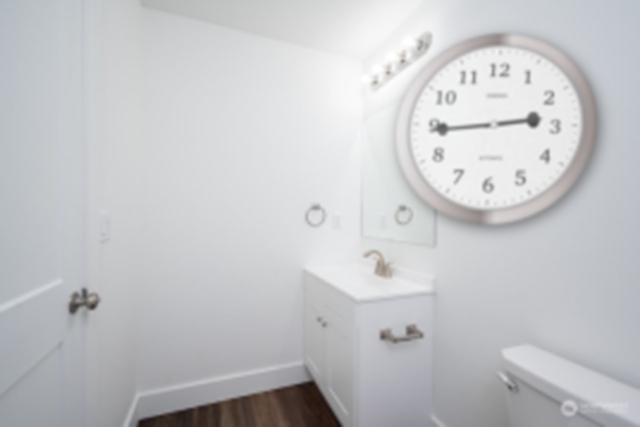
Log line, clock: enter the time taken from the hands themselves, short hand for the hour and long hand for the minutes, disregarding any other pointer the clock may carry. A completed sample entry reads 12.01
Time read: 2.44
